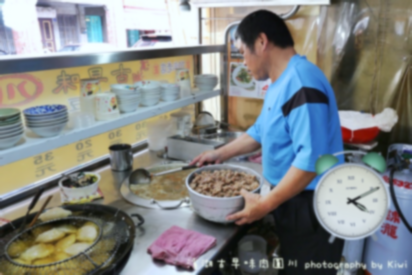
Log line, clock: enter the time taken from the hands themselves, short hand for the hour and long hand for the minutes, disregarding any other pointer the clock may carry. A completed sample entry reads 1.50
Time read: 4.11
